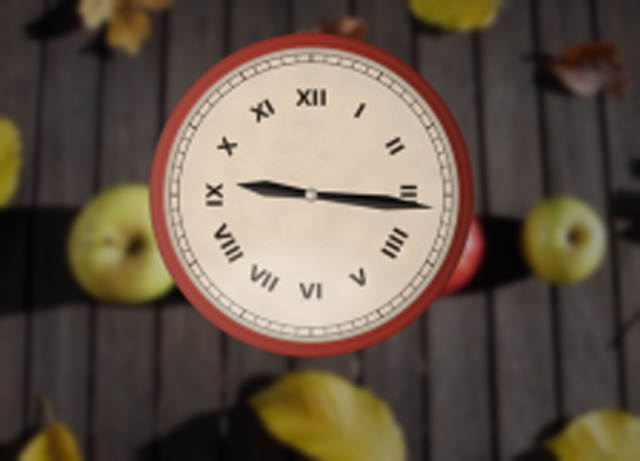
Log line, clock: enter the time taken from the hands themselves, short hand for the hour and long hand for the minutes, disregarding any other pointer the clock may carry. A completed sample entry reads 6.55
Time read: 9.16
